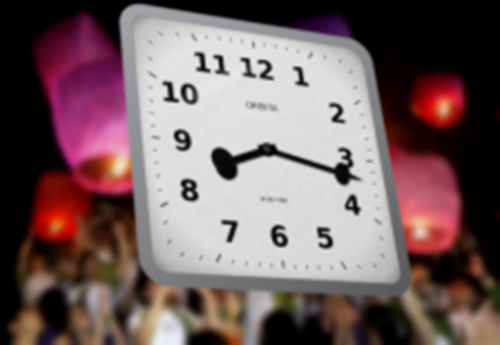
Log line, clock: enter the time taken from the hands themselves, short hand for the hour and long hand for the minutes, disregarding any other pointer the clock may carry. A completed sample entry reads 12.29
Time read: 8.17
